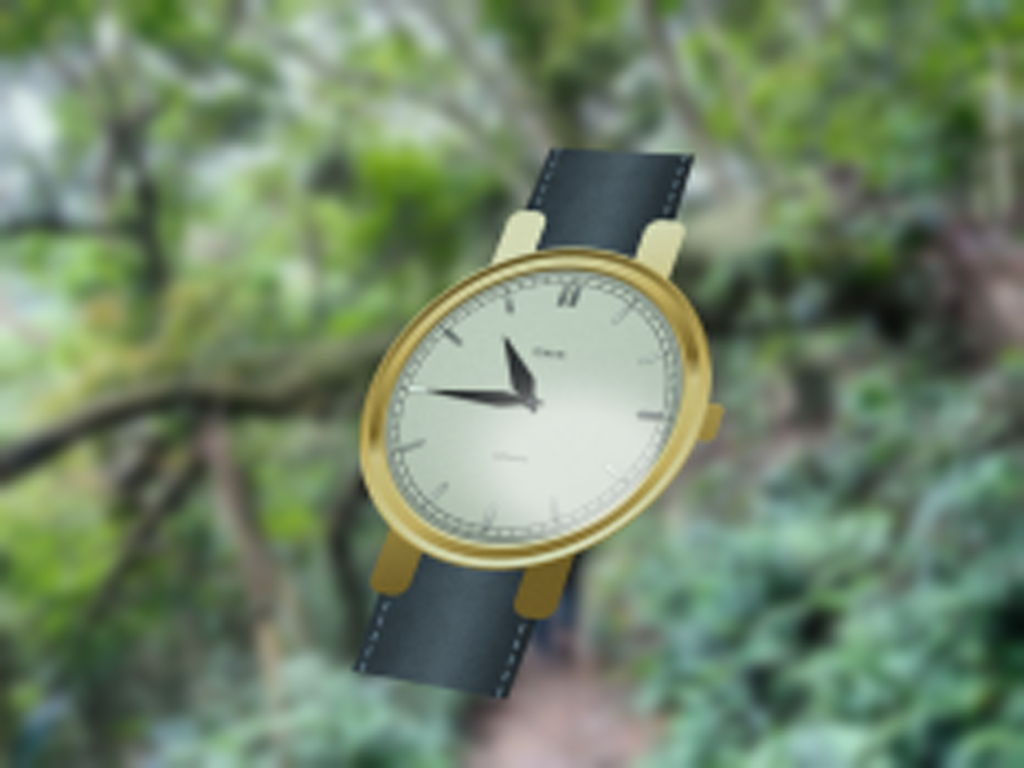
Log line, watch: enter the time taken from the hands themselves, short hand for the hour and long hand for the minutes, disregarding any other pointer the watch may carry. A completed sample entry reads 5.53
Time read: 10.45
